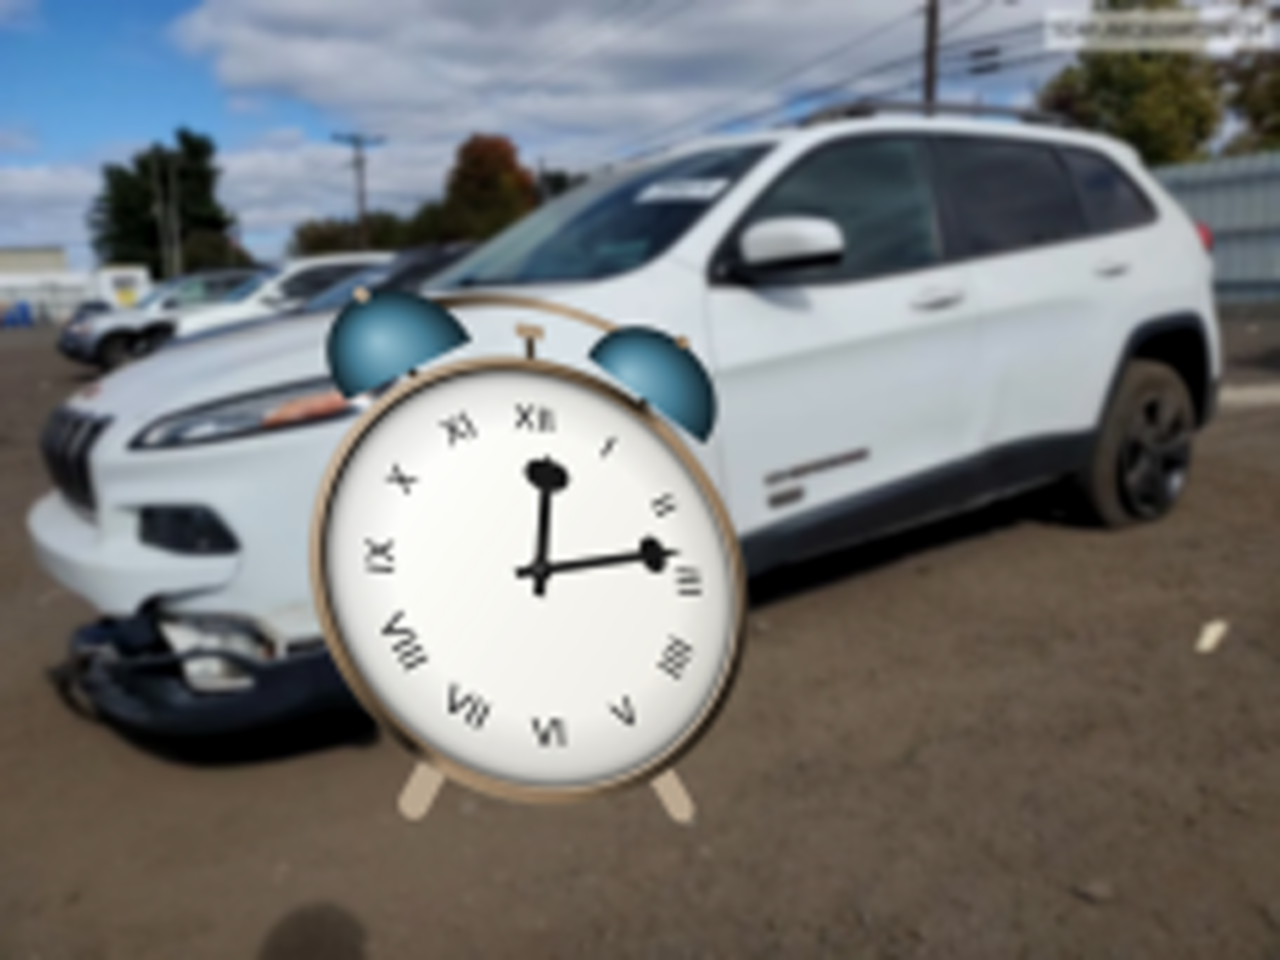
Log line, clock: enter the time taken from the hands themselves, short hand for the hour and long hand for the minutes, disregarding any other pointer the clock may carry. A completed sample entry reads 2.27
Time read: 12.13
